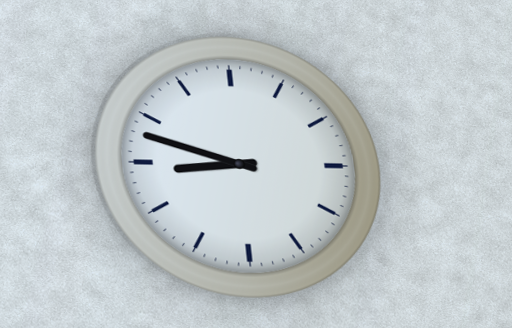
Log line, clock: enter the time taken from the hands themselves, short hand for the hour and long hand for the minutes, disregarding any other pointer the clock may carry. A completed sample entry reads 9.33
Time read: 8.48
